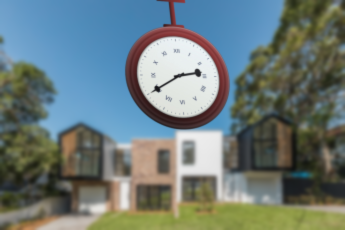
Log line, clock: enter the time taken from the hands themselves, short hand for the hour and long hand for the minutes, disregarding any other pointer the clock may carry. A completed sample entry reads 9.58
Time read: 2.40
